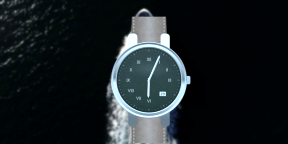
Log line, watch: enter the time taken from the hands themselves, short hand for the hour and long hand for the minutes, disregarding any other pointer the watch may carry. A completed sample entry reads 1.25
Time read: 6.04
